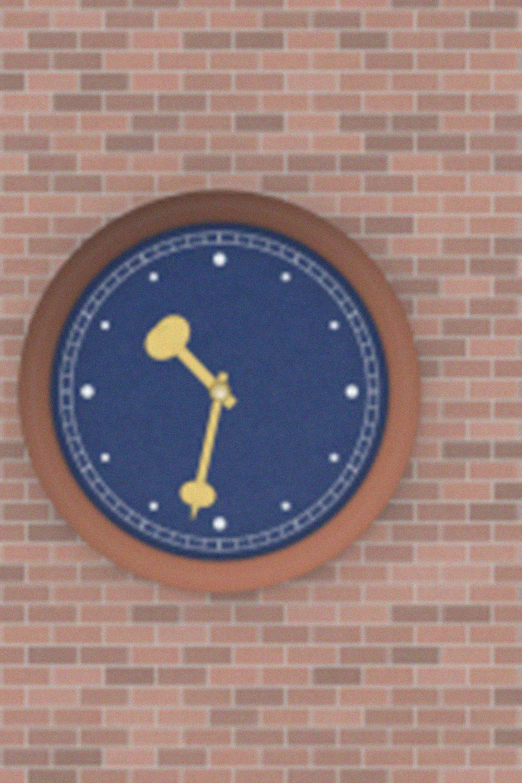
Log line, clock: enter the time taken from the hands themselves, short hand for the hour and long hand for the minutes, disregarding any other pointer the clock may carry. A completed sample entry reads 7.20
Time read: 10.32
